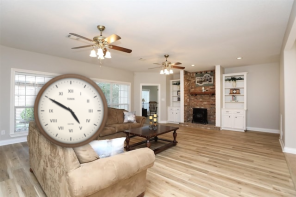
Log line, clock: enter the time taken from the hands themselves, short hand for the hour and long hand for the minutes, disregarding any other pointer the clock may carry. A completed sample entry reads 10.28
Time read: 4.50
